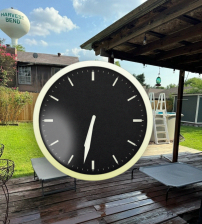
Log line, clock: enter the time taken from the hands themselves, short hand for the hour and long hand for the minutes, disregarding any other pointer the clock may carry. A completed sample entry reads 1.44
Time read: 6.32
